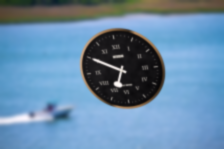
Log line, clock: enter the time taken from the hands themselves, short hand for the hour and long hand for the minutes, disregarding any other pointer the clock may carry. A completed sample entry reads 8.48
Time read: 6.50
